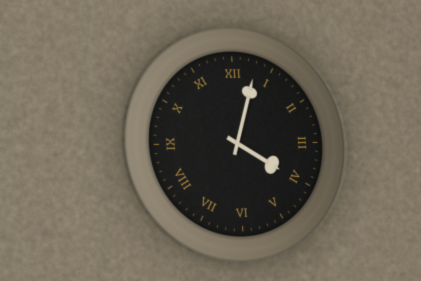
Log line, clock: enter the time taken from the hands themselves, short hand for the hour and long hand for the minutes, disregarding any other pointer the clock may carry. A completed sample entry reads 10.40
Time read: 4.03
